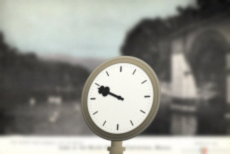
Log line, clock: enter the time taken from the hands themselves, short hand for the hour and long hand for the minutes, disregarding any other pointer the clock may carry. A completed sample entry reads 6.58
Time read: 9.49
